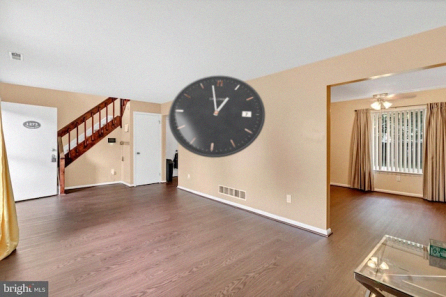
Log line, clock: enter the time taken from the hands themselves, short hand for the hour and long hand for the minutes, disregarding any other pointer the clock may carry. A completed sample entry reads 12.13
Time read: 12.58
